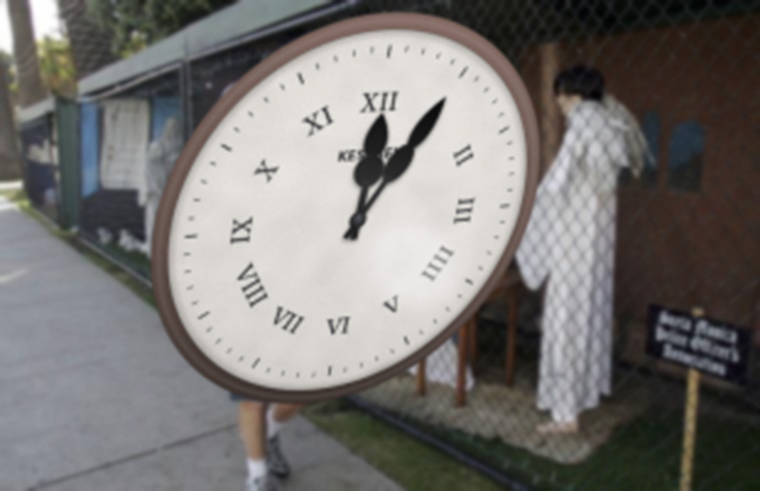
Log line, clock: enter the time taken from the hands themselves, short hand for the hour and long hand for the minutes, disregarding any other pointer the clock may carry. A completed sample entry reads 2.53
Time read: 12.05
